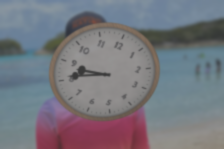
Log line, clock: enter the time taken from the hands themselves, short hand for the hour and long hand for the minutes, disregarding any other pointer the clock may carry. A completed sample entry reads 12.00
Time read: 8.41
